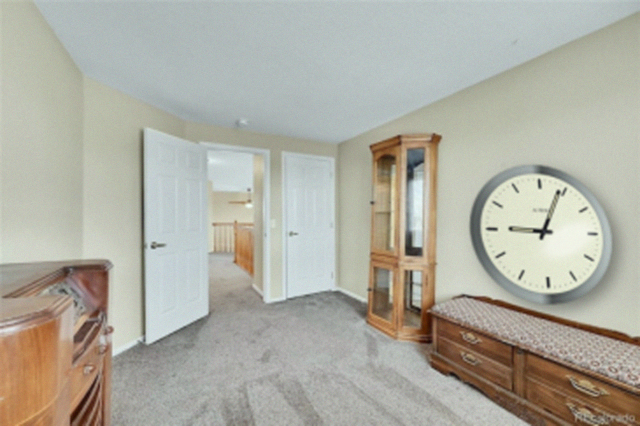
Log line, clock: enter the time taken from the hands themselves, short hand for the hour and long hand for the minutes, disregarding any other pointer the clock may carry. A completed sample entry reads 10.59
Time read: 9.04
